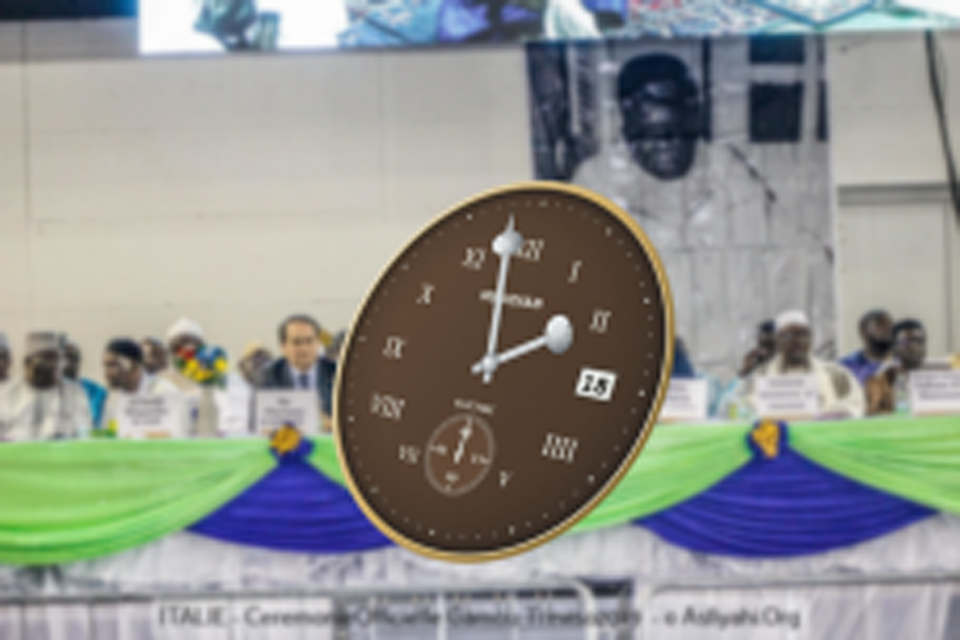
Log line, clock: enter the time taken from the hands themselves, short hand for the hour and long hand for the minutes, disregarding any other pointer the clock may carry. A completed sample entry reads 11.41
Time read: 1.58
